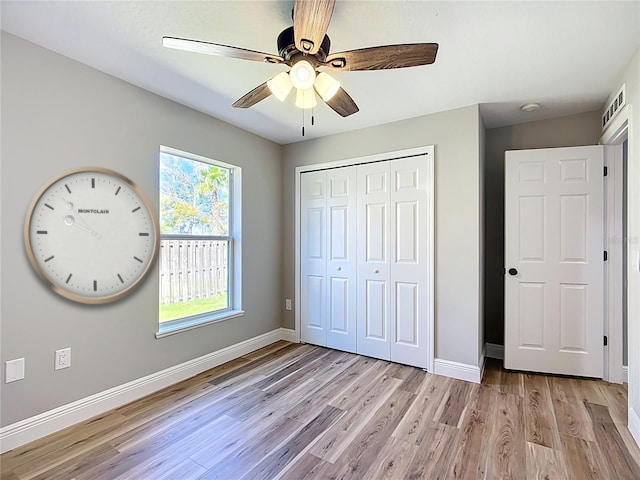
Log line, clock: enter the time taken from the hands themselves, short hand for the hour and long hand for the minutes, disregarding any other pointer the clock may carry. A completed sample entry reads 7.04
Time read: 9.53
